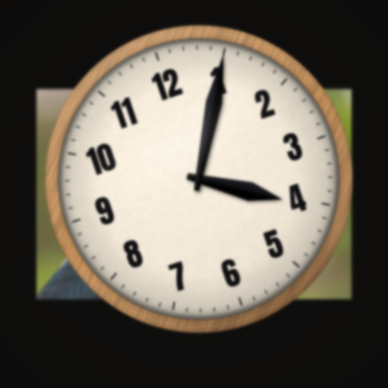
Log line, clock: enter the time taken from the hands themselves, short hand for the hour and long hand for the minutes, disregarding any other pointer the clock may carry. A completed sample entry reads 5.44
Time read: 4.05
